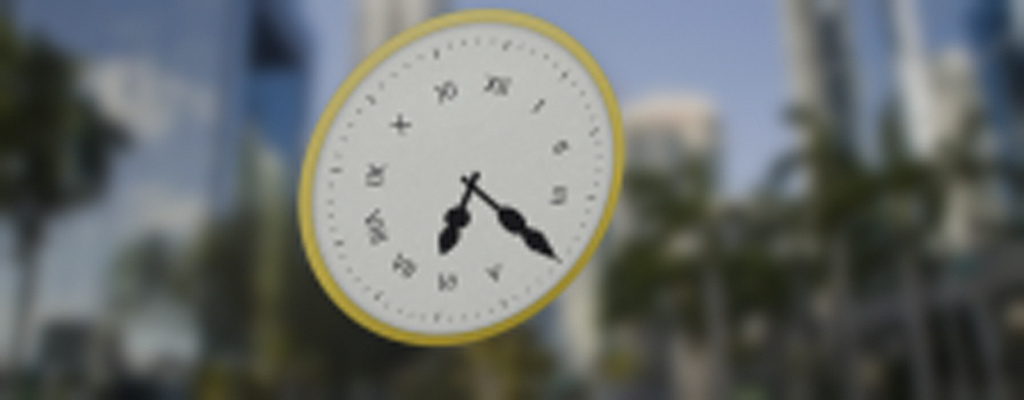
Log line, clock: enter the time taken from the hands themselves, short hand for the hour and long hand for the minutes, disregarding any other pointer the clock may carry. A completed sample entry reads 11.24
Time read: 6.20
